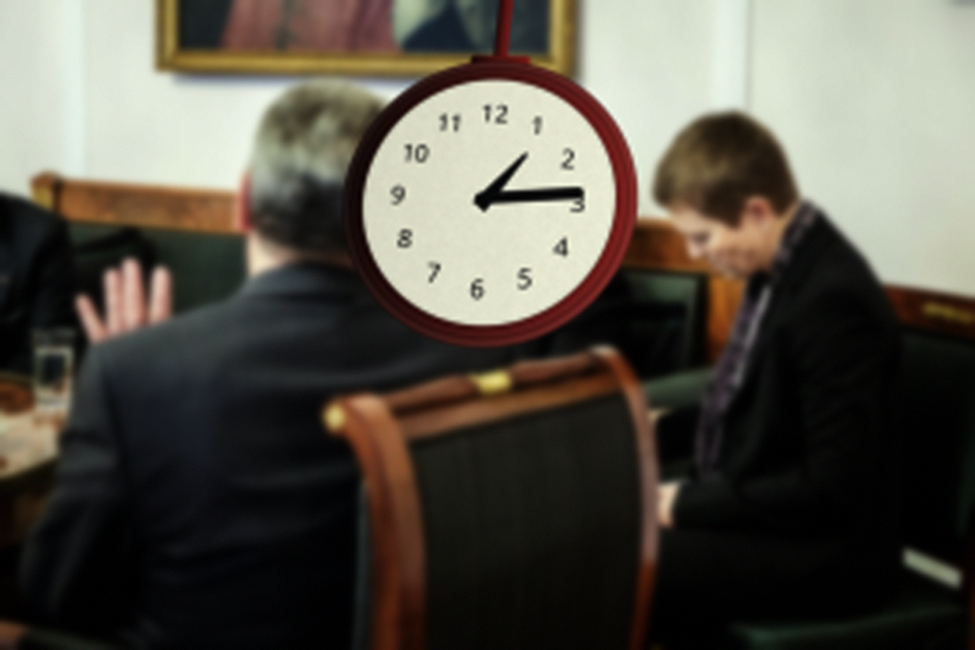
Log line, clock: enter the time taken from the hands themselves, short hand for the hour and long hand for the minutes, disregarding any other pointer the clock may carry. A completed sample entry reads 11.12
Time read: 1.14
